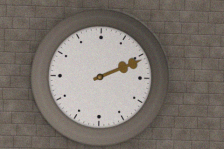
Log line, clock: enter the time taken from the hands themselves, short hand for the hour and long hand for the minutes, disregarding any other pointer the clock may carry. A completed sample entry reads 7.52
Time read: 2.11
